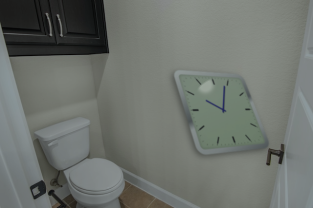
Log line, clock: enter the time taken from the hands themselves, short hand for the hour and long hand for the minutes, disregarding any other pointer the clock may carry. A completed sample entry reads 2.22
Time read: 10.04
